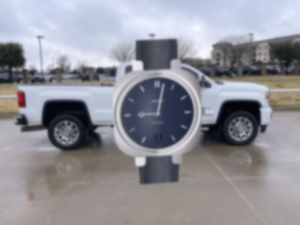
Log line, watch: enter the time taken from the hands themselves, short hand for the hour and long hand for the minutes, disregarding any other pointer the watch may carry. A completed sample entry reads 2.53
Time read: 9.02
